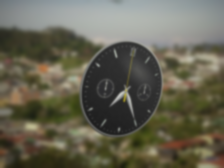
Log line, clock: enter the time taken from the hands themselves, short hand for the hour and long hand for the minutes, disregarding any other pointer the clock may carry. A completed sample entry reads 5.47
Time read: 7.25
